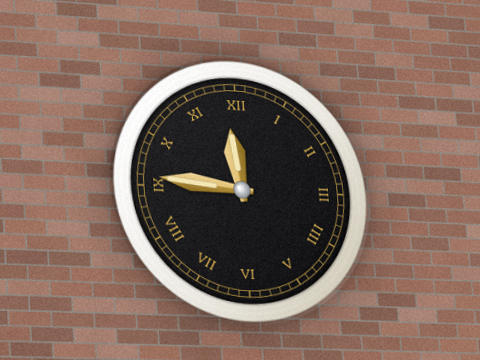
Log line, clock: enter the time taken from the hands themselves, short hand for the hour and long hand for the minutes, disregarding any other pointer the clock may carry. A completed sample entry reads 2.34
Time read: 11.46
